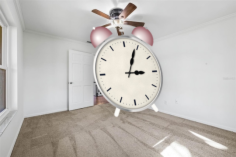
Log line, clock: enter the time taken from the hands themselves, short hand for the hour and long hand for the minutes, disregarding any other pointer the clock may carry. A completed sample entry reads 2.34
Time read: 3.04
